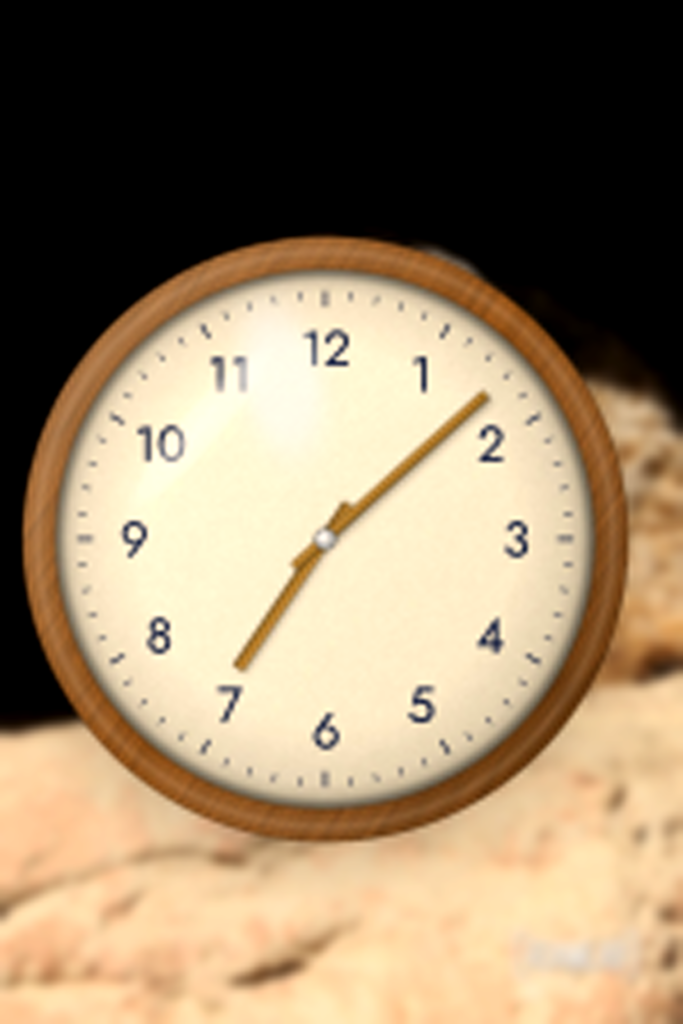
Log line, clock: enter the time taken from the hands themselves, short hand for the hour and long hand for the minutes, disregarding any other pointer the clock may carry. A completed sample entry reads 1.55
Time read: 7.08
